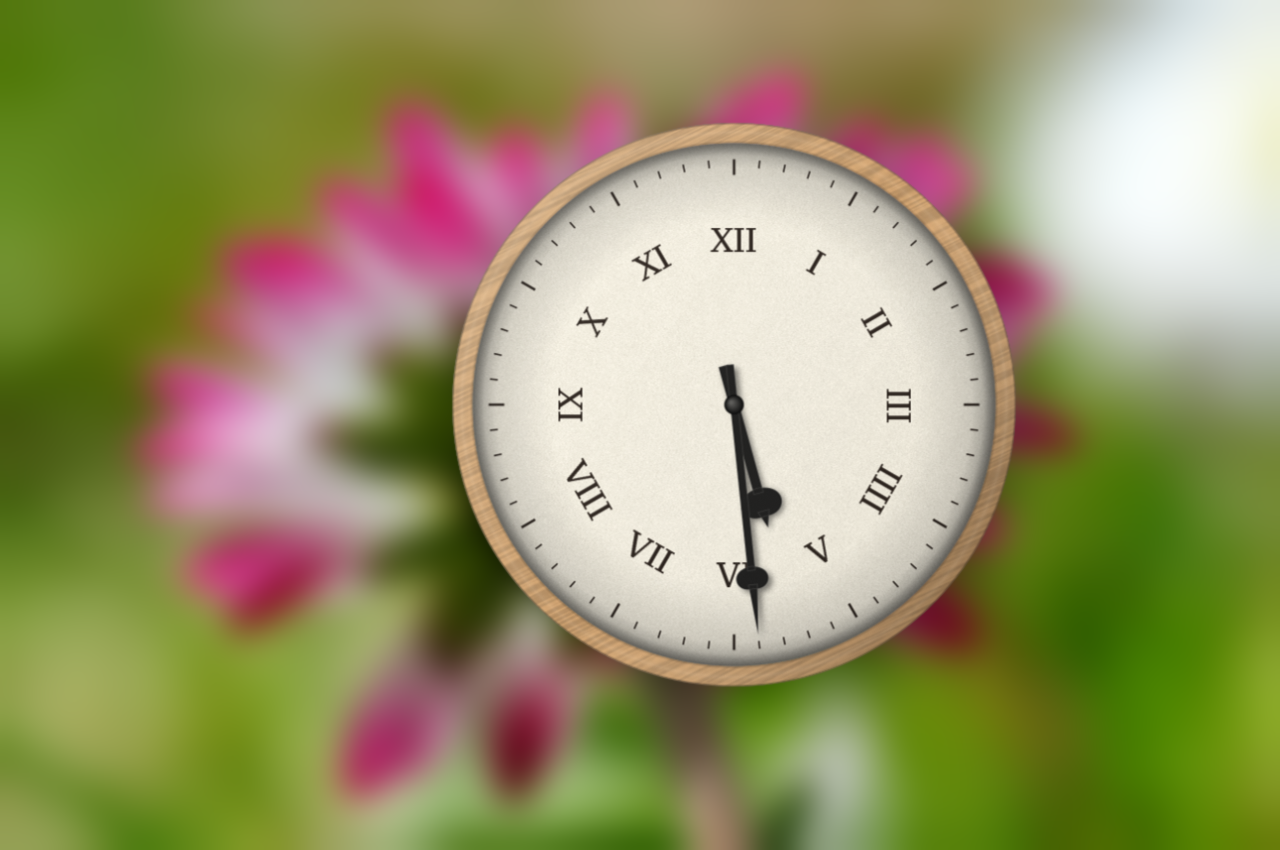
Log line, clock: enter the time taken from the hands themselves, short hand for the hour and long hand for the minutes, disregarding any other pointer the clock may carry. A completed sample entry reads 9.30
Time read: 5.29
